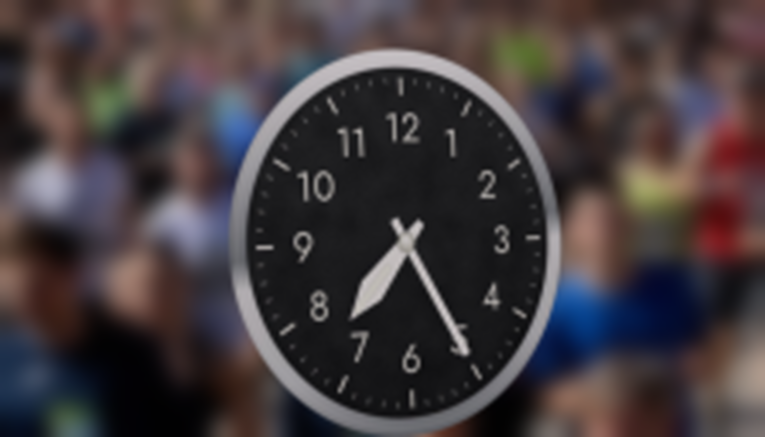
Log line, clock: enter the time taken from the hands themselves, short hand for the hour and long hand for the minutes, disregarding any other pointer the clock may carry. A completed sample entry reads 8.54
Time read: 7.25
